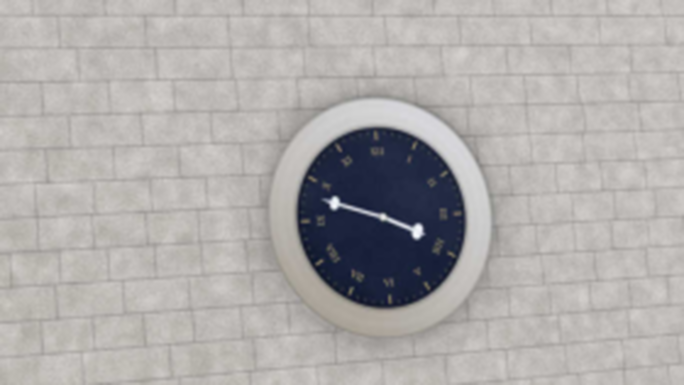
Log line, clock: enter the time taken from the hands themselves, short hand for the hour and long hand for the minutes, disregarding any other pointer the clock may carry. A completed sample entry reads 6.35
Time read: 3.48
